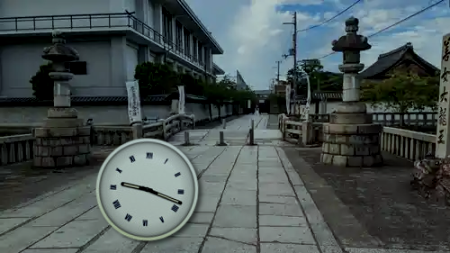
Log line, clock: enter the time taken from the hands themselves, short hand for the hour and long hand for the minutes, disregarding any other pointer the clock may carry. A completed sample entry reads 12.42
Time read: 9.18
